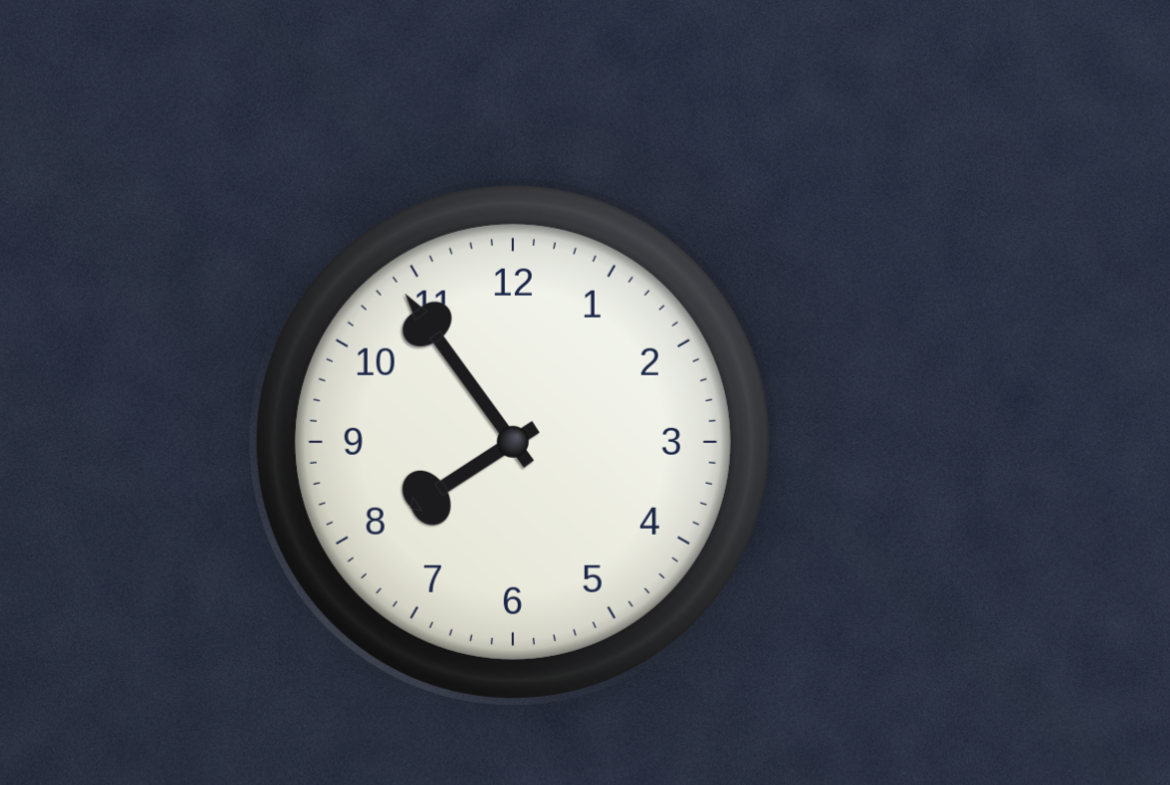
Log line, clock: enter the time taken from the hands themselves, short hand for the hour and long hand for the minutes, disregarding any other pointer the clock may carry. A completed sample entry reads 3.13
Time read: 7.54
